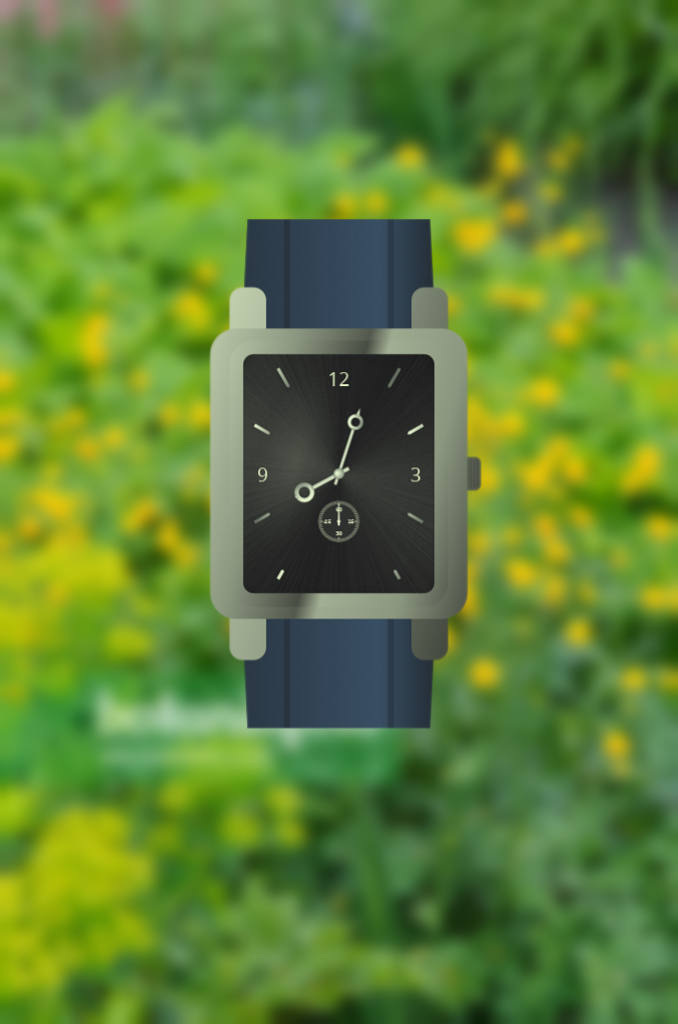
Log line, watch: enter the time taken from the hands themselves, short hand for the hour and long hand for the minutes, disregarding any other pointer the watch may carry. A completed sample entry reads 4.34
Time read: 8.03
